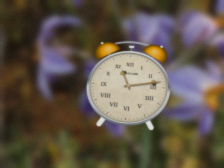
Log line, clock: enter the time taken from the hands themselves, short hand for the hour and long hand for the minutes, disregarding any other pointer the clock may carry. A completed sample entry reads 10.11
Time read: 11.13
